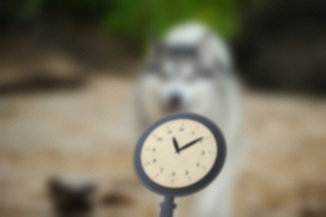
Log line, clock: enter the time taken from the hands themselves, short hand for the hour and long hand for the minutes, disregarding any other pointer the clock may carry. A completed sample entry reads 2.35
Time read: 11.09
